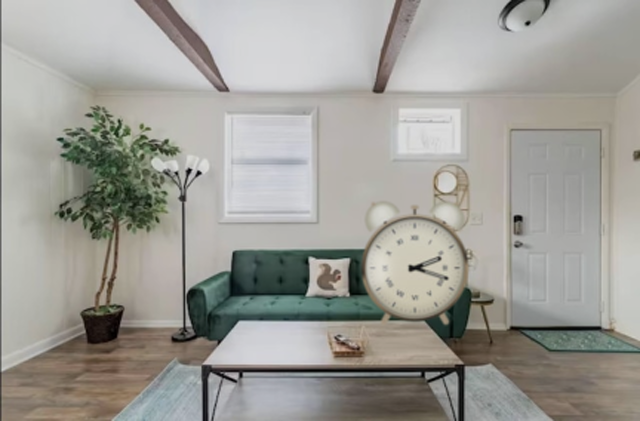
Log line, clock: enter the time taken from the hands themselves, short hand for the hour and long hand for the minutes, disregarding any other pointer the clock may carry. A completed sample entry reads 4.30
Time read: 2.18
